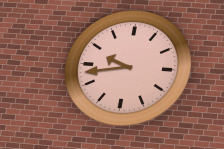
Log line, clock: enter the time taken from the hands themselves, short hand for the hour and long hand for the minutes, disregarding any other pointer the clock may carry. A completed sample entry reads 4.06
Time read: 9.43
